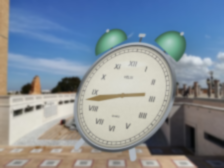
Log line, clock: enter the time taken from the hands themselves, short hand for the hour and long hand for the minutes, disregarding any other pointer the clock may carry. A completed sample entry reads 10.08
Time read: 2.43
